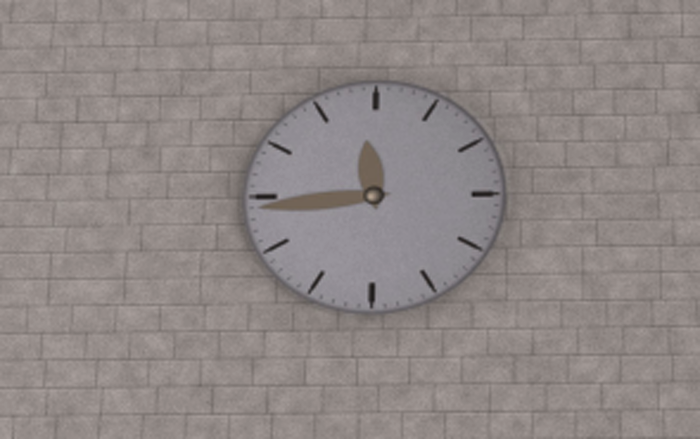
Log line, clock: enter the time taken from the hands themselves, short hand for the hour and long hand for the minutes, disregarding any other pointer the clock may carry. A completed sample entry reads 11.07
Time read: 11.44
